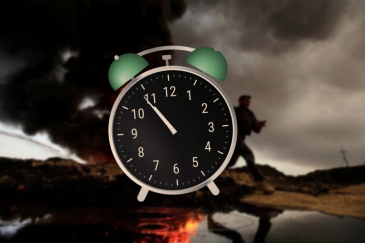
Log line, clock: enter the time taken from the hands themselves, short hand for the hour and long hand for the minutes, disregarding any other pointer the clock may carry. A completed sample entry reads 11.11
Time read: 10.54
